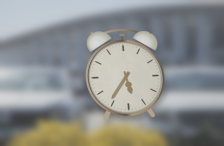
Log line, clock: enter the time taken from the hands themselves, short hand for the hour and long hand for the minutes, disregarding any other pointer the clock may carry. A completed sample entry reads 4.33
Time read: 5.36
